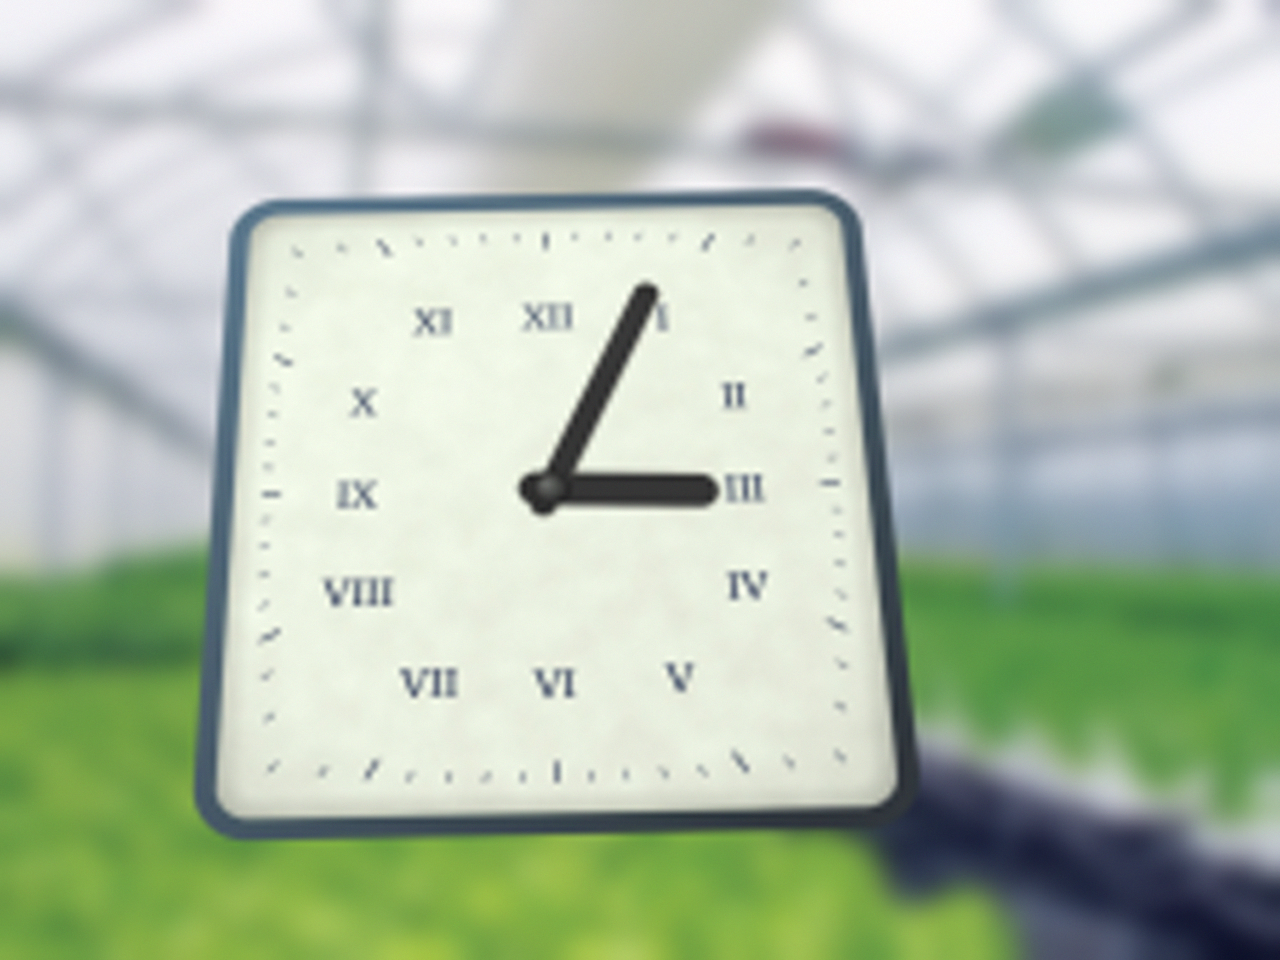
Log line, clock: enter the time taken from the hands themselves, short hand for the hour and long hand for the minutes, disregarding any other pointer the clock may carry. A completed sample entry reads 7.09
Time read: 3.04
